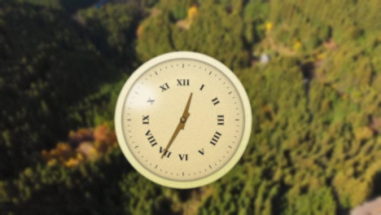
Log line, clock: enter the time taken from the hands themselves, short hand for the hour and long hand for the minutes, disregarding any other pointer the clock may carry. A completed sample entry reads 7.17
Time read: 12.35
